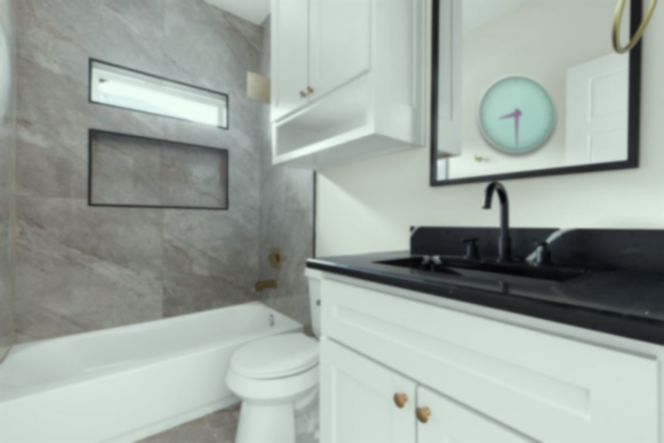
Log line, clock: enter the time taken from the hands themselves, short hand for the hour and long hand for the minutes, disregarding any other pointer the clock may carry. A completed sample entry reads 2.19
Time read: 8.30
